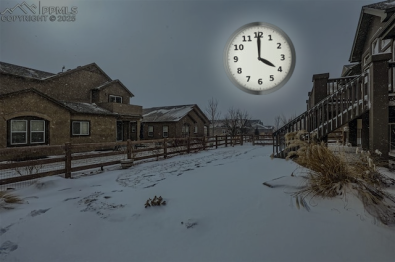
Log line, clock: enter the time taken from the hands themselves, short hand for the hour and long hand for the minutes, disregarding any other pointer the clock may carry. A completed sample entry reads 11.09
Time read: 4.00
